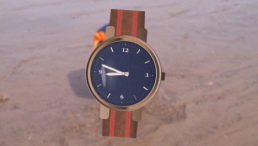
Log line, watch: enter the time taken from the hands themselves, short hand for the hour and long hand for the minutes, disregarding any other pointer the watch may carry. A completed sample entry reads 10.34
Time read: 8.48
